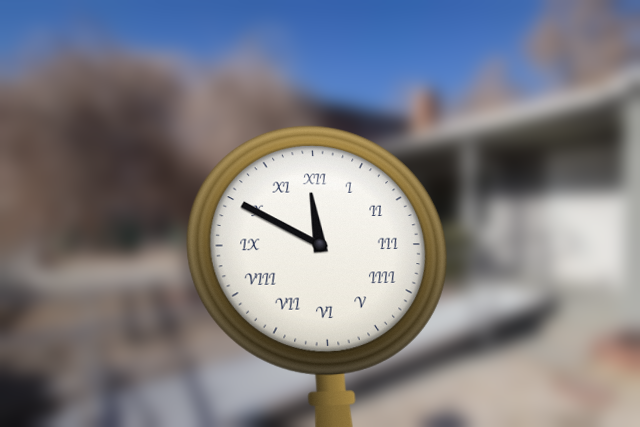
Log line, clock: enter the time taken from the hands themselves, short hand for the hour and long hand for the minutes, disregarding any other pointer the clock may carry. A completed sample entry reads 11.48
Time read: 11.50
